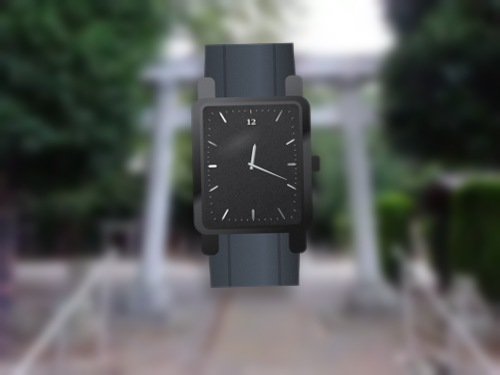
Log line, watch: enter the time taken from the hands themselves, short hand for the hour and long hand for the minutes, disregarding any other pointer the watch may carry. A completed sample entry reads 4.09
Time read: 12.19
